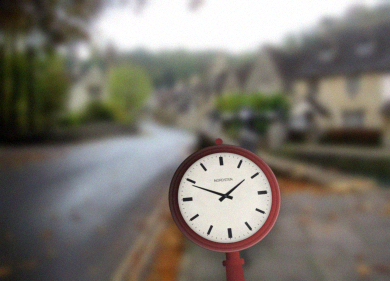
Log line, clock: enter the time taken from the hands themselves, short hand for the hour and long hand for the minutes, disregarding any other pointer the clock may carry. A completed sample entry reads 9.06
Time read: 1.49
